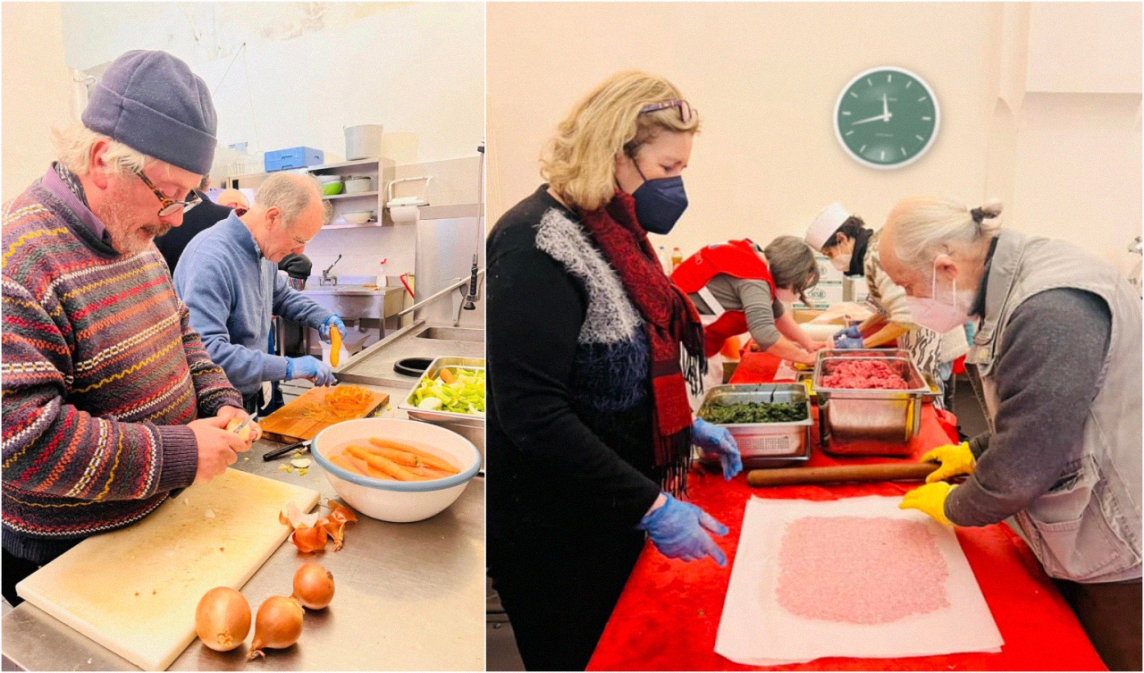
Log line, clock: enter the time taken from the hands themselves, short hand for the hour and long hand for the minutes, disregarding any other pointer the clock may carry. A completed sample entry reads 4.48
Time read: 11.42
